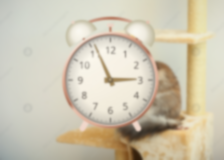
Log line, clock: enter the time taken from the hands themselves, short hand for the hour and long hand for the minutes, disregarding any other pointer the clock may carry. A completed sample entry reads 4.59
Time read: 2.56
